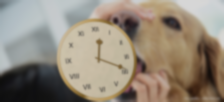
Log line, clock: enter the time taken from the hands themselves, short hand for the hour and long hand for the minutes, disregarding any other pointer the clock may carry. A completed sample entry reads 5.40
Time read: 12.19
